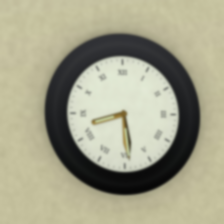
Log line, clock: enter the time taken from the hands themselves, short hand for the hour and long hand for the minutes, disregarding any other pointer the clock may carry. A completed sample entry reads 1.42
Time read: 8.29
